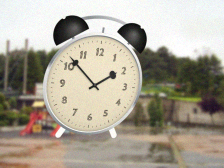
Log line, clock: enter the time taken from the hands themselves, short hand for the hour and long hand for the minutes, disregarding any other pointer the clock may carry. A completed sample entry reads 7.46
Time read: 1.52
